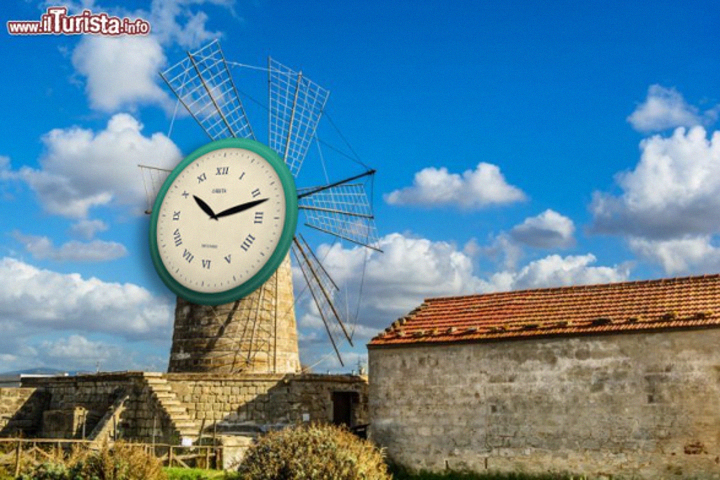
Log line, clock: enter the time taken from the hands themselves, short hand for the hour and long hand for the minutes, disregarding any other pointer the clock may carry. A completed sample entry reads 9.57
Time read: 10.12
